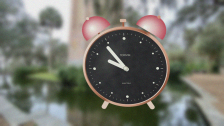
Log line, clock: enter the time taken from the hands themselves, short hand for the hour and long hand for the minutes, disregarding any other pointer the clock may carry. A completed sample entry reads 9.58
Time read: 9.54
